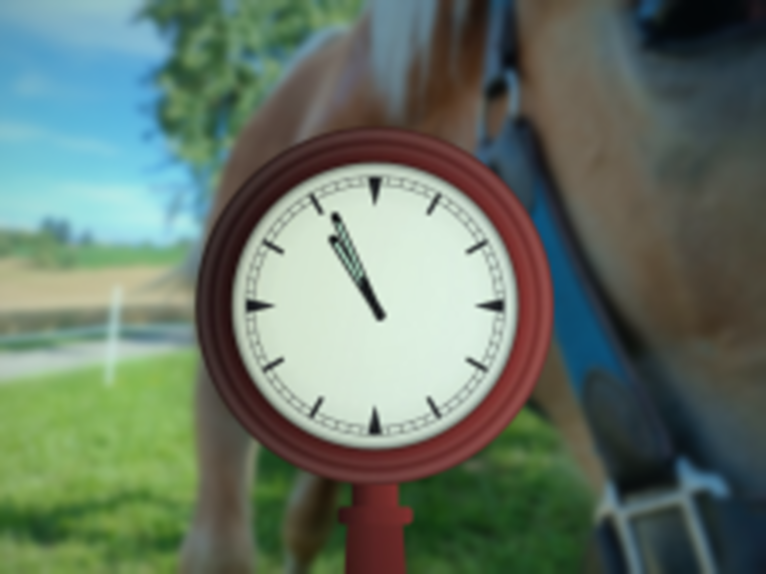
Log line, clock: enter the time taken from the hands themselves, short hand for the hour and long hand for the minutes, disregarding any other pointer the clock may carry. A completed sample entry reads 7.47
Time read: 10.56
